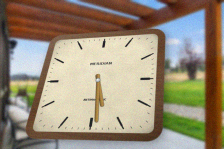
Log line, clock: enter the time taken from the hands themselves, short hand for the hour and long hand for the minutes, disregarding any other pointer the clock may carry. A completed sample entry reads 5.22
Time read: 5.29
